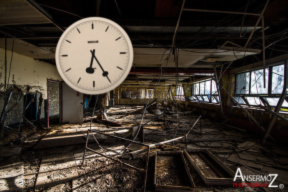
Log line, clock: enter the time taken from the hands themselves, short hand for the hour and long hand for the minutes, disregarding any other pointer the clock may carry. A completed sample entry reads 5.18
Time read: 6.25
